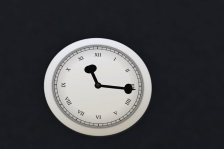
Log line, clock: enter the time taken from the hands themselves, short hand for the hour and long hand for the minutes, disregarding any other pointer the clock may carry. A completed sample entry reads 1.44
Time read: 11.16
